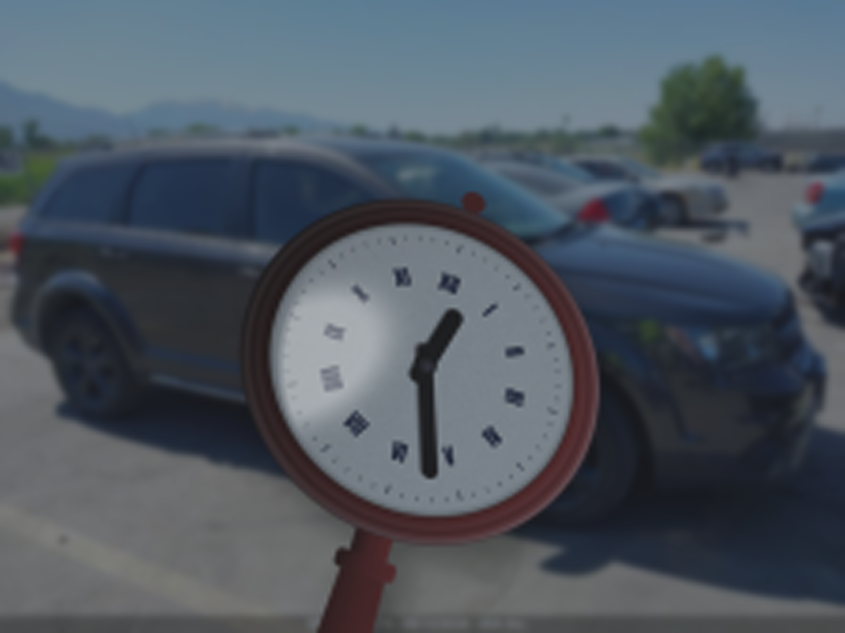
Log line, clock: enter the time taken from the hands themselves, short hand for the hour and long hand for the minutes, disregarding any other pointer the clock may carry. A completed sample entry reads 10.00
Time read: 12.27
